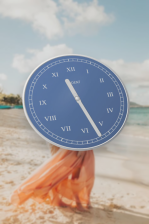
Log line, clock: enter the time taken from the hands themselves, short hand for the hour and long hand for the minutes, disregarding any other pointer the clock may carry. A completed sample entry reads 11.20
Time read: 11.27
